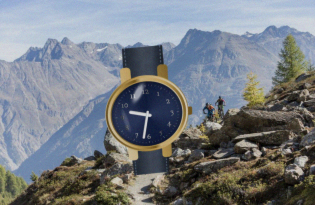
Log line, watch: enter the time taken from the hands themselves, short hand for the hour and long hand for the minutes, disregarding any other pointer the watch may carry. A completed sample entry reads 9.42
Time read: 9.32
